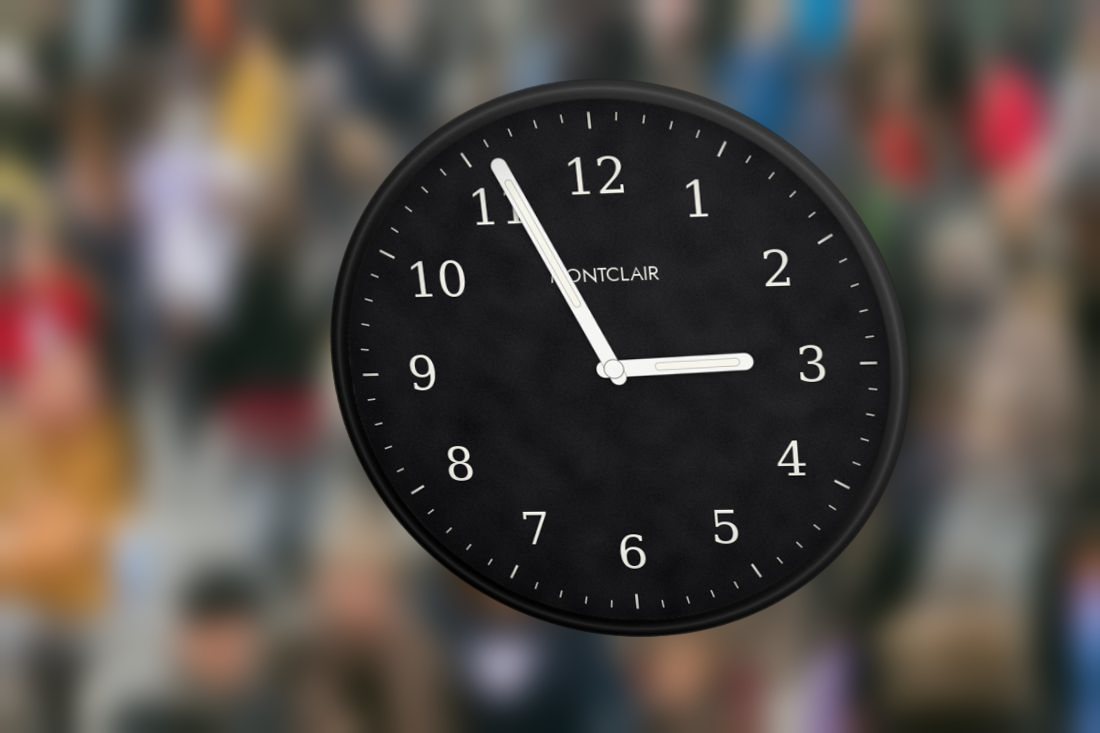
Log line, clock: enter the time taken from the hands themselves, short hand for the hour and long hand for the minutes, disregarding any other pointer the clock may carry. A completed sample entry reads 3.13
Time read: 2.56
